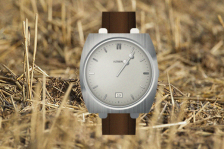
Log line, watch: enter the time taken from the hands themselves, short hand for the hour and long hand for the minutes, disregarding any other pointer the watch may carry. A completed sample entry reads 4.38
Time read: 1.06
